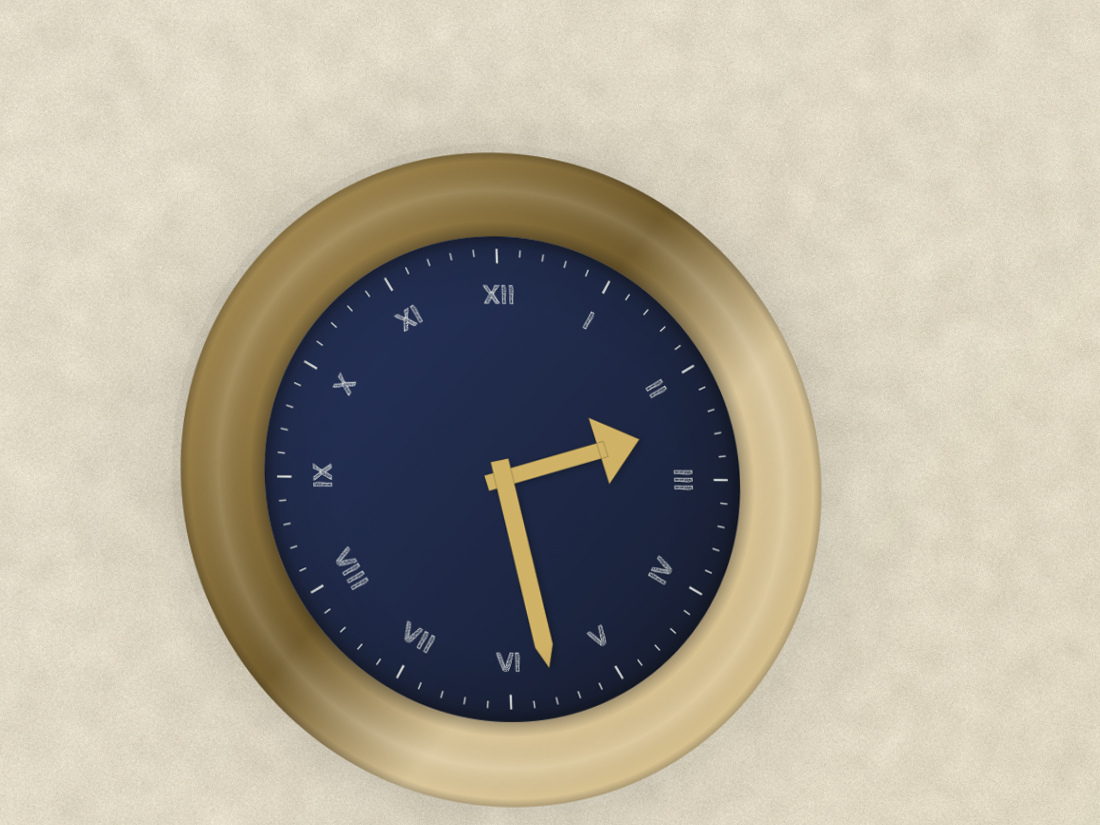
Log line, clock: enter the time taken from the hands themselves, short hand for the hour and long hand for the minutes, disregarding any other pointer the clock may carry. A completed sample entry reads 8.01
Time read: 2.28
